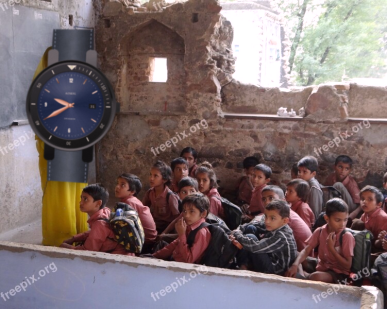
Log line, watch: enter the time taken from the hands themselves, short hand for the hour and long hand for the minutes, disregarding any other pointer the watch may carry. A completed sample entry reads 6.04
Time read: 9.40
